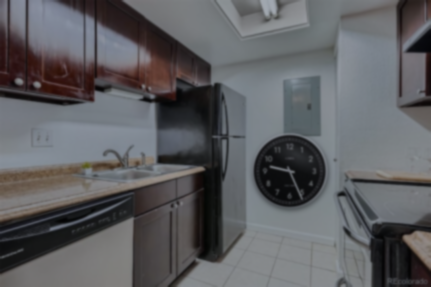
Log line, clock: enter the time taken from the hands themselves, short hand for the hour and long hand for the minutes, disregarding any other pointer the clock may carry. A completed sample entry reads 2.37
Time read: 9.26
